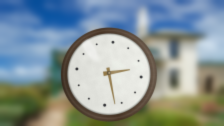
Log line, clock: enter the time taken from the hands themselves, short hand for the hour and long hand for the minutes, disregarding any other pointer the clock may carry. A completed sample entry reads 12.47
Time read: 2.27
